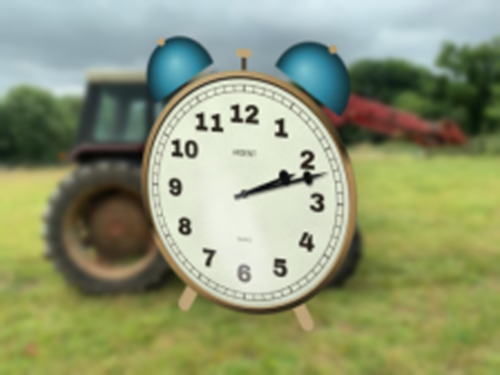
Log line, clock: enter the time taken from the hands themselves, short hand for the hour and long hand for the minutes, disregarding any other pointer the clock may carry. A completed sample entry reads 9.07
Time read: 2.12
